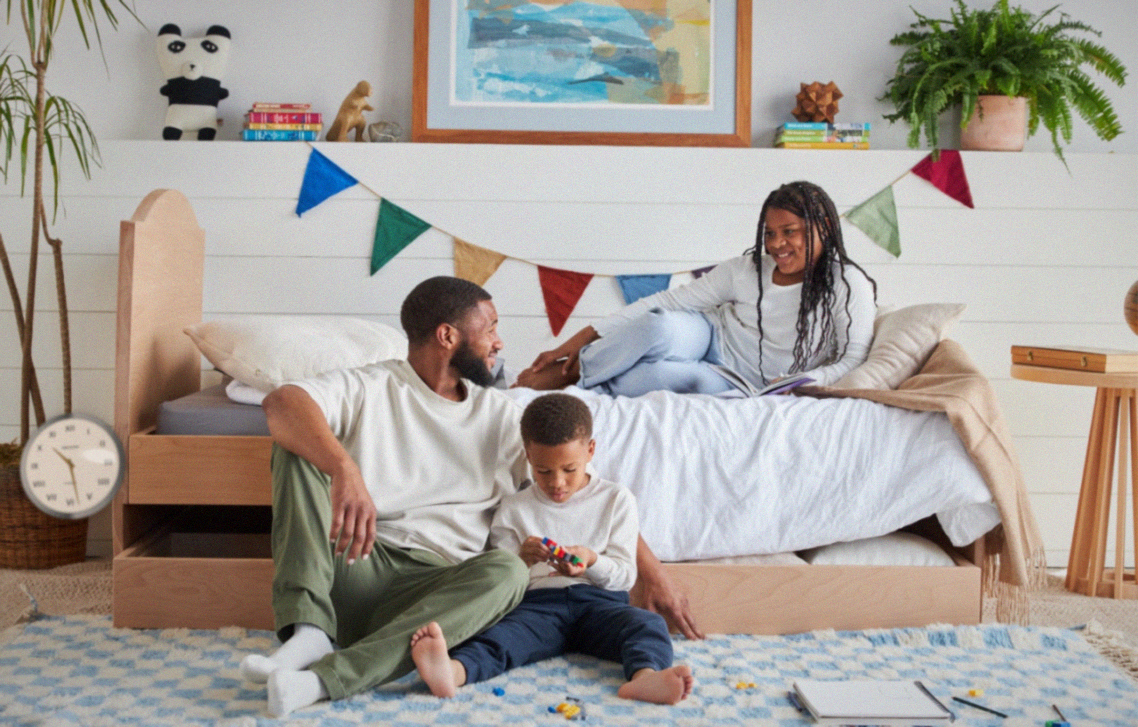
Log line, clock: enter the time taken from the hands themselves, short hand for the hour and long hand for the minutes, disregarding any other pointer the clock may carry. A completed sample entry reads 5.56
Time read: 10.28
